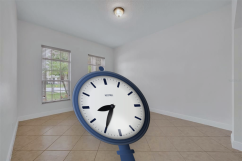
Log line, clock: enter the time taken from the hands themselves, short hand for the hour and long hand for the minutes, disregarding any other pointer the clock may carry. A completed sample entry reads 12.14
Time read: 8.35
